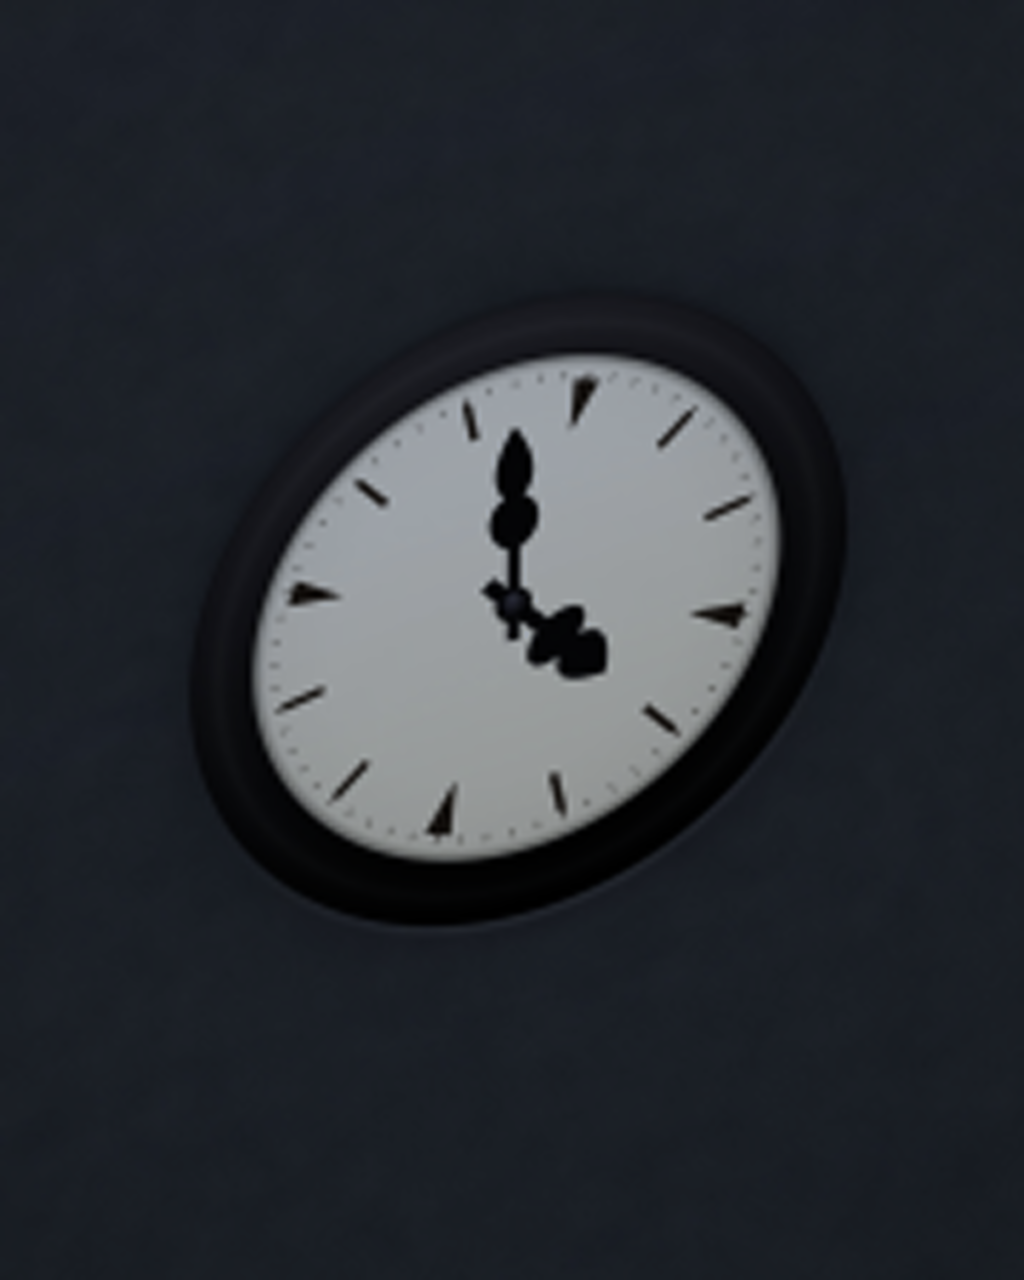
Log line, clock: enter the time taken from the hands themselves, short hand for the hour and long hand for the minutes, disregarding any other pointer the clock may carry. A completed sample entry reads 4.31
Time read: 3.57
